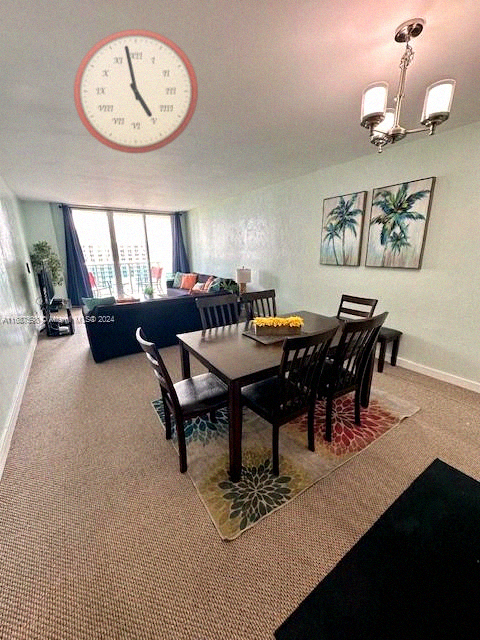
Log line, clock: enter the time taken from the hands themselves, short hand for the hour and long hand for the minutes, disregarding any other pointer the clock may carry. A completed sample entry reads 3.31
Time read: 4.58
